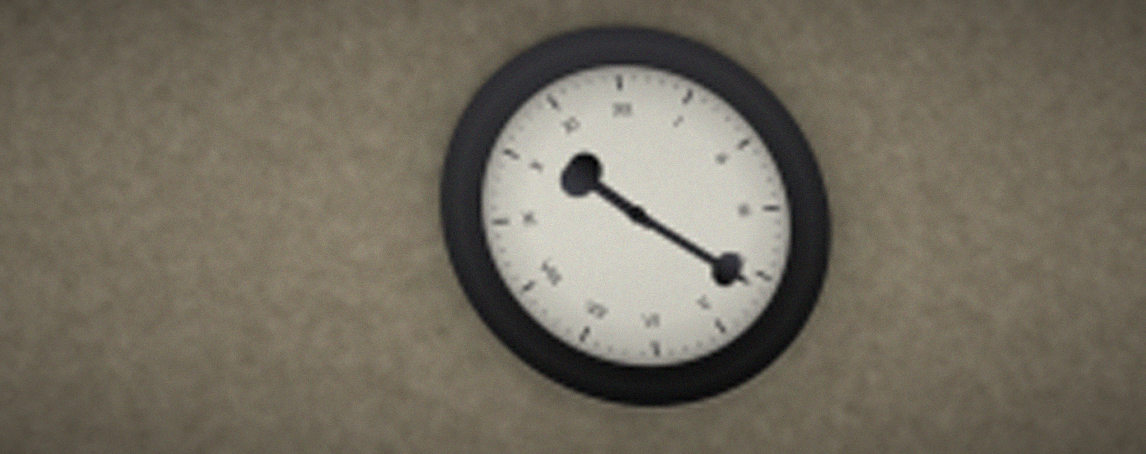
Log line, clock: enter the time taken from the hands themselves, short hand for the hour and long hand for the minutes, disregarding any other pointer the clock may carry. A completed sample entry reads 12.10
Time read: 10.21
